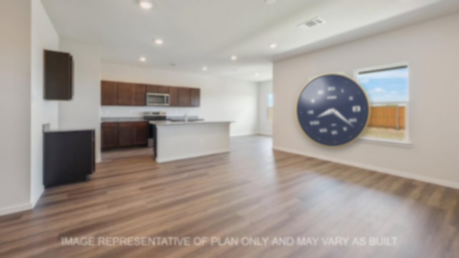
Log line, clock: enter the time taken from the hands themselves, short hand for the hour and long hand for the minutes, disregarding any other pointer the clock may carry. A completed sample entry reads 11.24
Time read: 8.22
